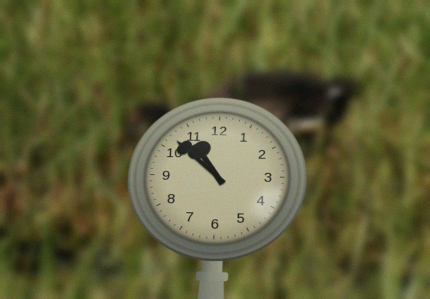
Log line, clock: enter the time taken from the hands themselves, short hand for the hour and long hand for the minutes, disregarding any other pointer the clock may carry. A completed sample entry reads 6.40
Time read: 10.52
